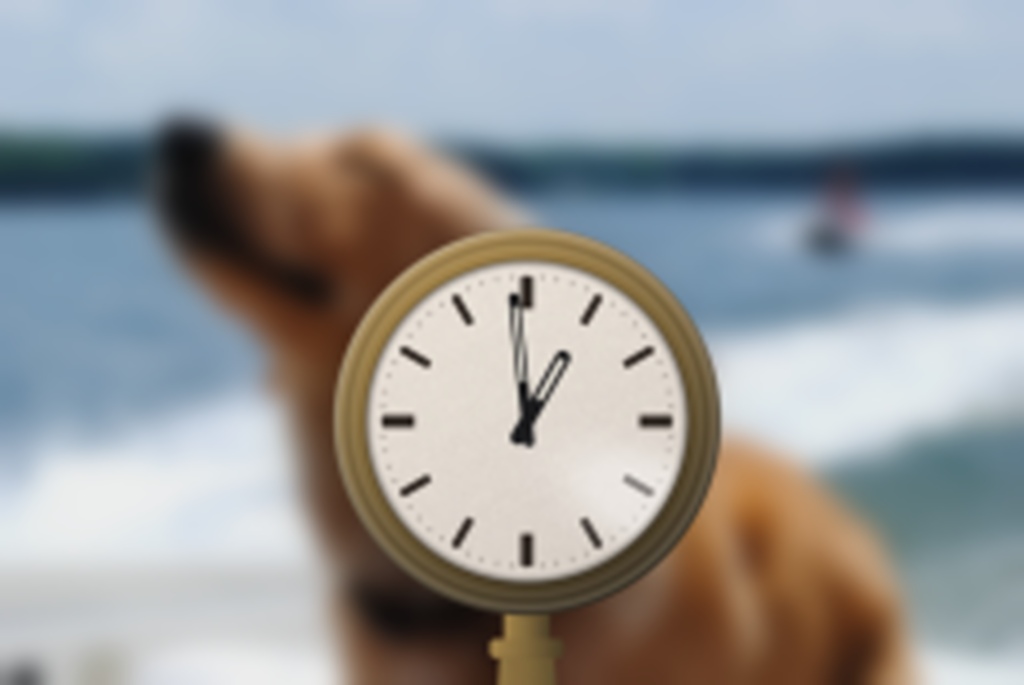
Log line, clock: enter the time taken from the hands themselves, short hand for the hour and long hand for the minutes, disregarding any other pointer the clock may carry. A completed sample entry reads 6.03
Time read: 12.59
